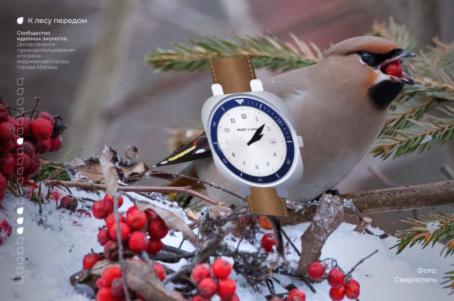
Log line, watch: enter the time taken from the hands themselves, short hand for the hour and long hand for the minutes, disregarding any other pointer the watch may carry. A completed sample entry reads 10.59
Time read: 2.08
